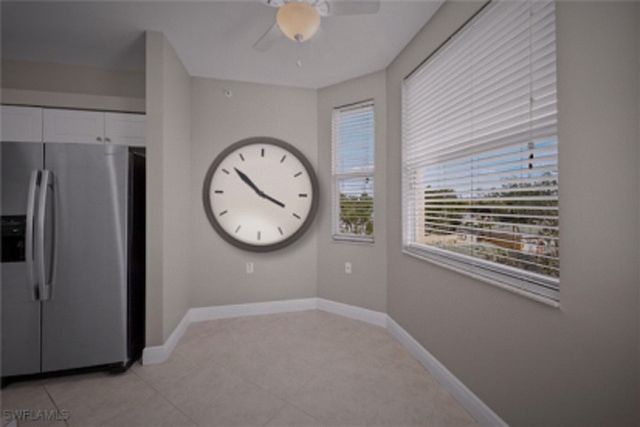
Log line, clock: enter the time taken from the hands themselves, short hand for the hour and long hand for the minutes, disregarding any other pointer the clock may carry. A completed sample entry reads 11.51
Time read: 3.52
